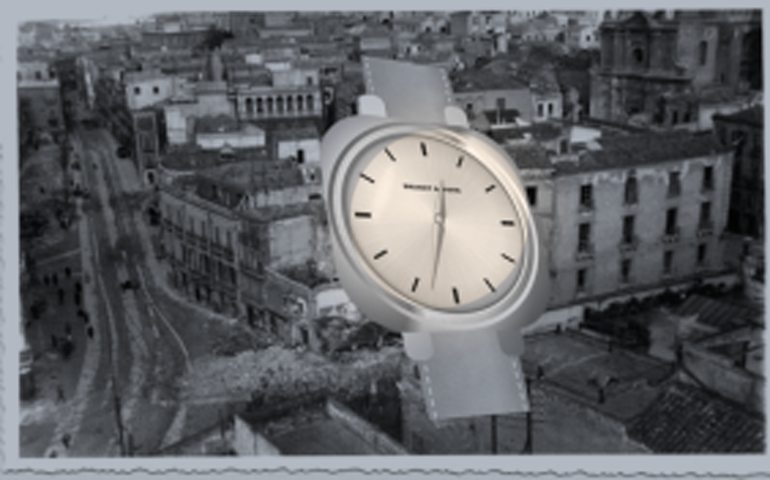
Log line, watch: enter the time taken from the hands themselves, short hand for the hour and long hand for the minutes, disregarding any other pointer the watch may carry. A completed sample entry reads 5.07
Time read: 12.33
